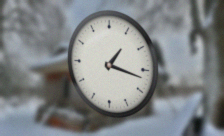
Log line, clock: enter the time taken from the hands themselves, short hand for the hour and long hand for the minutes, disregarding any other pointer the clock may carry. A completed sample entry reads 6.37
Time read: 1.17
